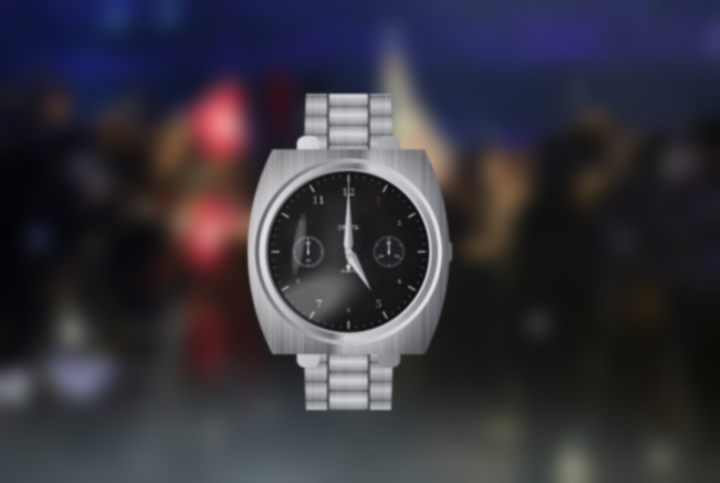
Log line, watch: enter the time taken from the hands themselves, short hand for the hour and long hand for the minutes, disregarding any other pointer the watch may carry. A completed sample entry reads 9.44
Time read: 5.00
